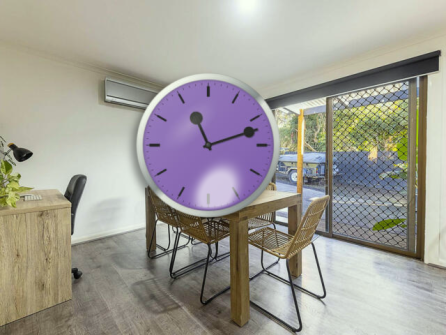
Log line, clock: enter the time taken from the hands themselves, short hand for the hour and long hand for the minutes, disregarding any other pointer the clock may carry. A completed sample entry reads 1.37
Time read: 11.12
